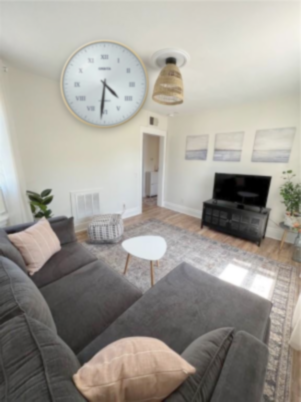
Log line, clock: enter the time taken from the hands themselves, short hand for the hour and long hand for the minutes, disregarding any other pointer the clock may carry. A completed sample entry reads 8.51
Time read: 4.31
